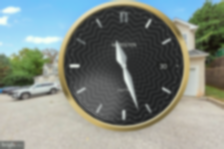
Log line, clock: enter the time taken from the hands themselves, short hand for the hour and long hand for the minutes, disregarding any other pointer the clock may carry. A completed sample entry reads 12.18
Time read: 11.27
